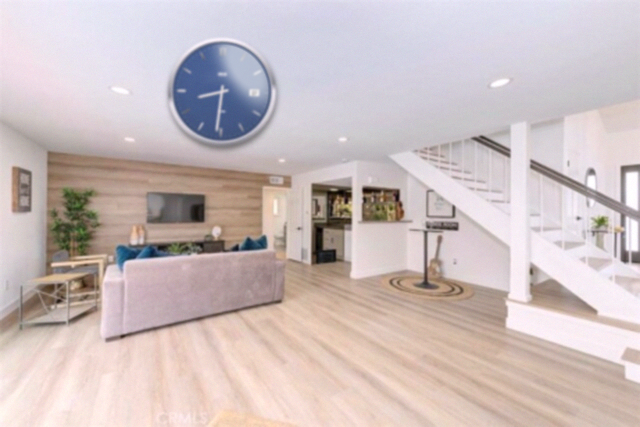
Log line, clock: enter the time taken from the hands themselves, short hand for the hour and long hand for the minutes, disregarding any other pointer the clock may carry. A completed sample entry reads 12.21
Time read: 8.31
